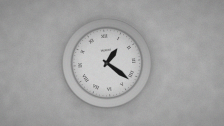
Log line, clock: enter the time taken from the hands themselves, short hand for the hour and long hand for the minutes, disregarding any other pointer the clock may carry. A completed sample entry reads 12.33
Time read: 1.22
